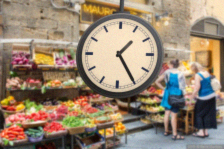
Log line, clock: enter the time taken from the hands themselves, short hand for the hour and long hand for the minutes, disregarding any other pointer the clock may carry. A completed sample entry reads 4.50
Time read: 1.25
